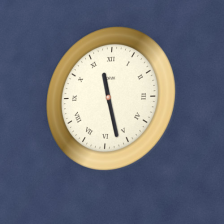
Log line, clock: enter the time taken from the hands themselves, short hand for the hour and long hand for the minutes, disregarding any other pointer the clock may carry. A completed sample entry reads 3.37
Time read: 11.27
